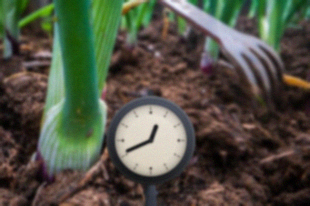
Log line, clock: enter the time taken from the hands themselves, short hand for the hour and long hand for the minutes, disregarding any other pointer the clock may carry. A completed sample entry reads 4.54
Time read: 12.41
